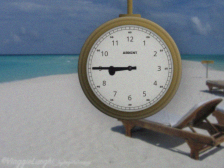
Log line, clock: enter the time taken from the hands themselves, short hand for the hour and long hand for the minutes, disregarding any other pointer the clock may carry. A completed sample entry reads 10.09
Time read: 8.45
